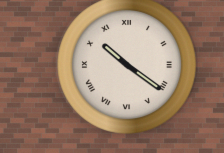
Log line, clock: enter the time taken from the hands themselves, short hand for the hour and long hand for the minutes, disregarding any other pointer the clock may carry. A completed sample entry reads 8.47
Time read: 10.21
